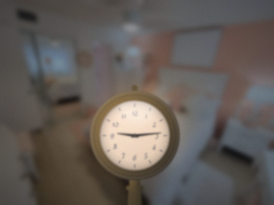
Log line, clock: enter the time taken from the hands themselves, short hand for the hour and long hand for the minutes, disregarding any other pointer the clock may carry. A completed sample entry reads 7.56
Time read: 9.14
